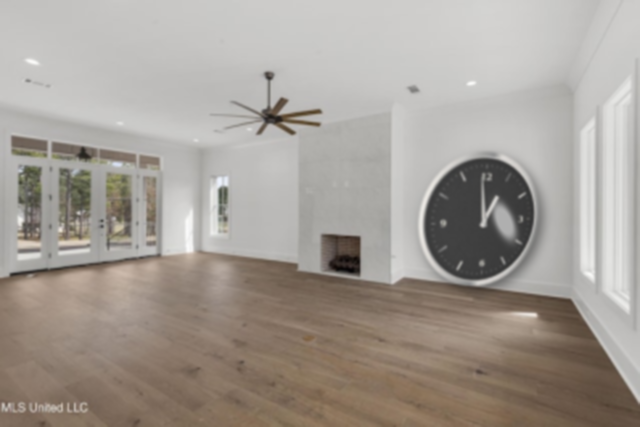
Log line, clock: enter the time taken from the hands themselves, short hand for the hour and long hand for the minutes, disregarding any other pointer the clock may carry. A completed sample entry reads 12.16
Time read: 12.59
